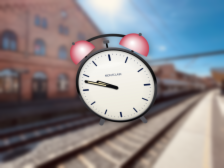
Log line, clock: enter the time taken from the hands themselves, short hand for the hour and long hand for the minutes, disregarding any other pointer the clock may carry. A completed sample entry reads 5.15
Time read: 9.48
